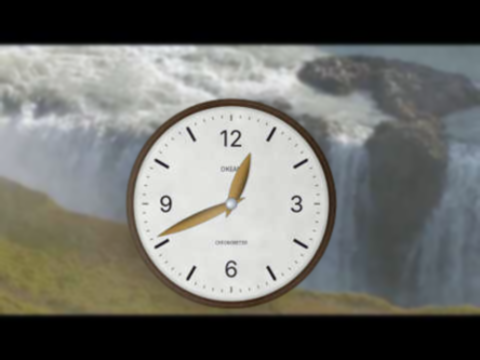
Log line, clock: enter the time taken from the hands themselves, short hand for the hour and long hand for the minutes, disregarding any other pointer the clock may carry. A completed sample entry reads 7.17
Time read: 12.41
